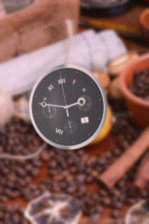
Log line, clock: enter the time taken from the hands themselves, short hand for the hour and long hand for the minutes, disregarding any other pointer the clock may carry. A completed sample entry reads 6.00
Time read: 2.48
